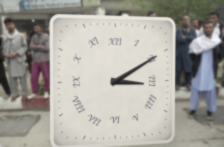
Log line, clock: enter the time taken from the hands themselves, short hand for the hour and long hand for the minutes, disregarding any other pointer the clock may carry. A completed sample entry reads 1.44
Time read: 3.10
